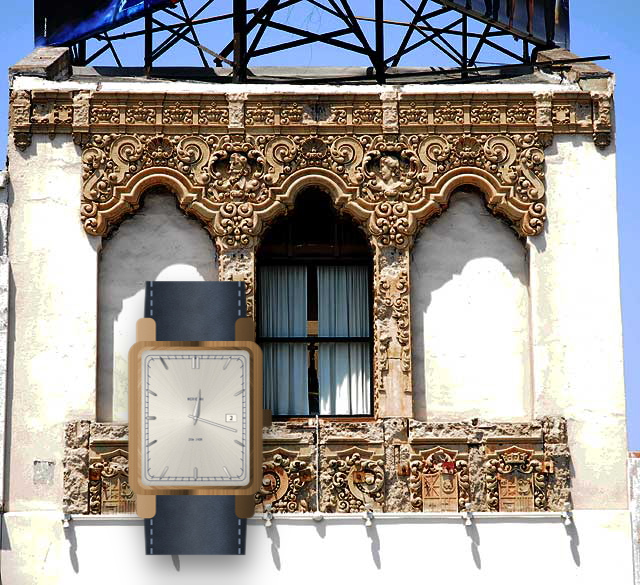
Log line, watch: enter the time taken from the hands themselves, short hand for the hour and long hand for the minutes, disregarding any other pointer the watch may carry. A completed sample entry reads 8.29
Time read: 12.18
